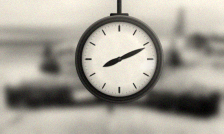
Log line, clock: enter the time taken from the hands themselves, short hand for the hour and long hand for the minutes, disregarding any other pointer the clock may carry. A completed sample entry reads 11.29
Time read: 8.11
